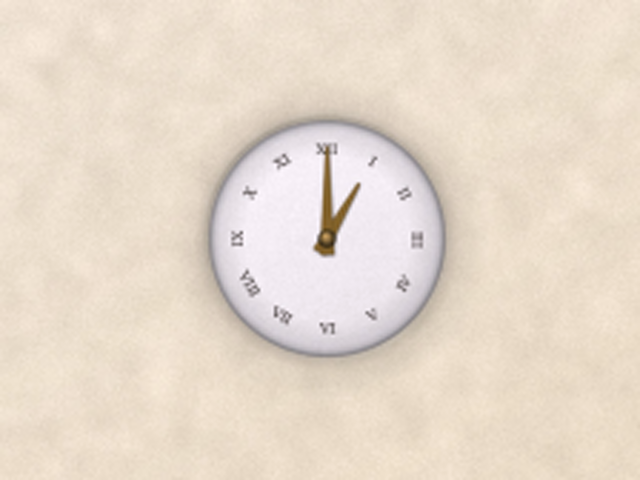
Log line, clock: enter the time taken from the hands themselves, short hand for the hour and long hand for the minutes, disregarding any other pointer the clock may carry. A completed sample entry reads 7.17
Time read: 1.00
